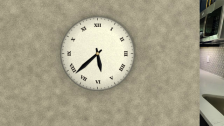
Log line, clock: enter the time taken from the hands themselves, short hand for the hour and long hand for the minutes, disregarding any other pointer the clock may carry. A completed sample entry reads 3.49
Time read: 5.38
